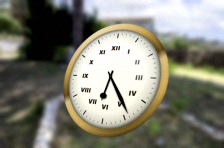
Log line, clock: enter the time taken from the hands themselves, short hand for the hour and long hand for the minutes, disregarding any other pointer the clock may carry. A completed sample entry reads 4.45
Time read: 6.24
